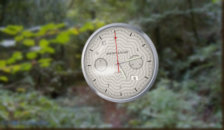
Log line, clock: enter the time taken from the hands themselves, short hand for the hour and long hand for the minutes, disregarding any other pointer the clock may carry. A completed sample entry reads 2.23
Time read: 5.13
